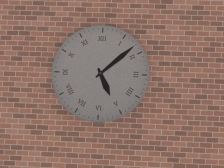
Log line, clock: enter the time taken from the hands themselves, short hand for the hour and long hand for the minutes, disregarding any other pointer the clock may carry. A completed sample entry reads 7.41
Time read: 5.08
